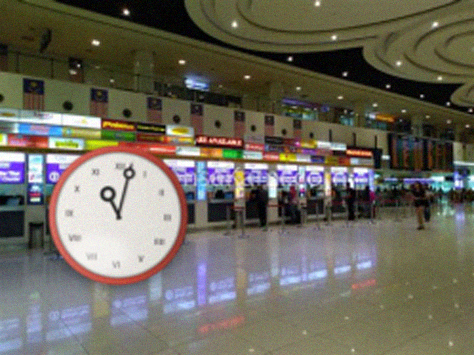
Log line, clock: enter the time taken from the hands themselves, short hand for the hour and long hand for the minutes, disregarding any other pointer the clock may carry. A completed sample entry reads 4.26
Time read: 11.02
